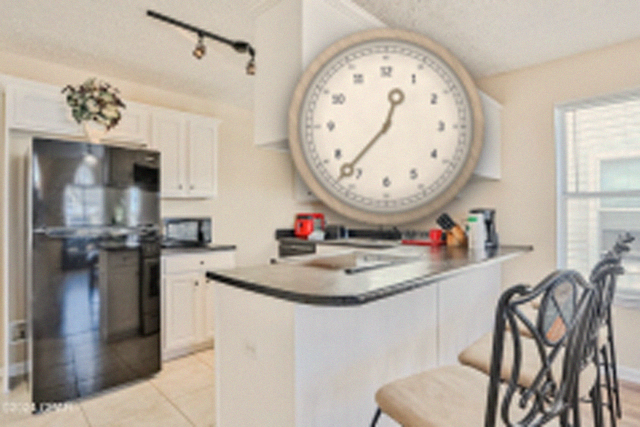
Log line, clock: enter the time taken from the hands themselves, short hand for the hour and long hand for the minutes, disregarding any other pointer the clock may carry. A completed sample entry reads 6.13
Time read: 12.37
